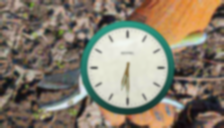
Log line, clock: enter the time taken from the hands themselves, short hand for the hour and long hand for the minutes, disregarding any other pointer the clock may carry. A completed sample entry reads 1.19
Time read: 6.30
